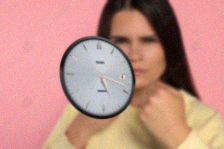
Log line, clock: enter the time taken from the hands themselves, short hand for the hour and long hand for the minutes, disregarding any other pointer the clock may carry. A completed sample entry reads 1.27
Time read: 5.18
